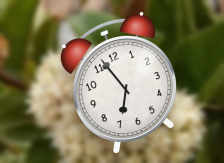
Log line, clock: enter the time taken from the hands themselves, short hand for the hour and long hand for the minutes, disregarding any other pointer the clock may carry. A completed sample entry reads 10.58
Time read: 6.57
